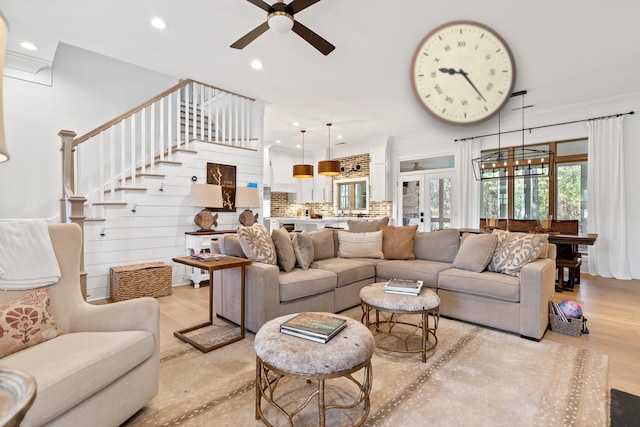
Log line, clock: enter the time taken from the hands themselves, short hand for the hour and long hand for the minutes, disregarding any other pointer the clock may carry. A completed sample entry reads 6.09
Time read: 9.24
